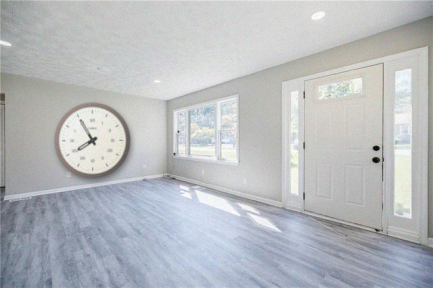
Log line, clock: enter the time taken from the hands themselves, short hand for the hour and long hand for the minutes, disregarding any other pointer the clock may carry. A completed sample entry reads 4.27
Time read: 7.55
